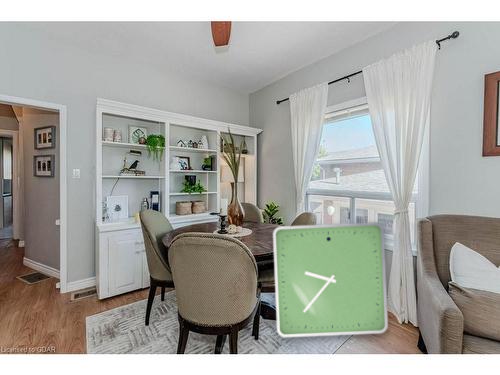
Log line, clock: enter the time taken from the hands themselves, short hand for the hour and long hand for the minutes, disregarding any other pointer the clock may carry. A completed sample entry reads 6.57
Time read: 9.37
